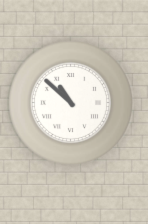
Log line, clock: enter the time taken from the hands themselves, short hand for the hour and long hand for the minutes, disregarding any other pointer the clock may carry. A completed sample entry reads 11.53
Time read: 10.52
